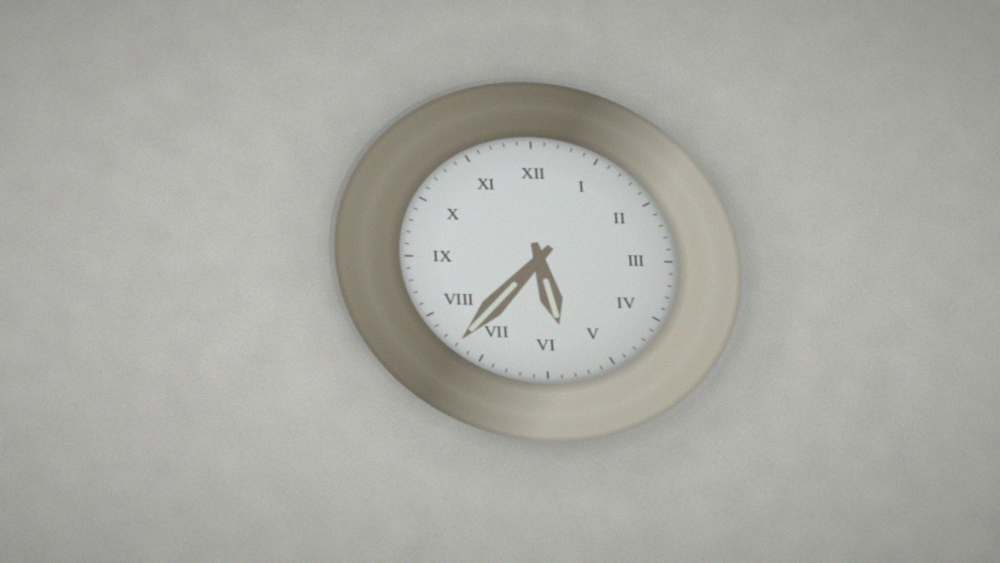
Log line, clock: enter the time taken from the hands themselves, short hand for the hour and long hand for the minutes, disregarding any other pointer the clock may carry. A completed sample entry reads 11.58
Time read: 5.37
